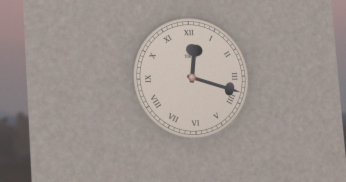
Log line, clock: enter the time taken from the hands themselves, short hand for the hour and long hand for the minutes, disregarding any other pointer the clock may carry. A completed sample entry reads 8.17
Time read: 12.18
